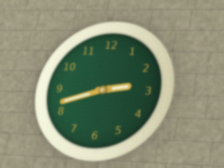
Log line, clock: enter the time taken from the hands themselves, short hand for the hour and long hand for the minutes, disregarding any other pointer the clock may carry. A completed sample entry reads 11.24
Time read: 2.42
